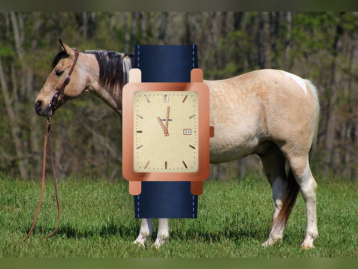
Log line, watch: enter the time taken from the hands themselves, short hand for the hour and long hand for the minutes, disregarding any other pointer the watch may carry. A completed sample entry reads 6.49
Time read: 11.01
